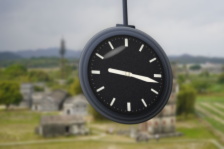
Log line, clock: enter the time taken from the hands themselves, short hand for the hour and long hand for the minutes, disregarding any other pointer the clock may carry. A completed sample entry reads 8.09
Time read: 9.17
